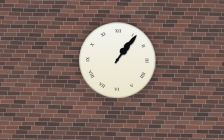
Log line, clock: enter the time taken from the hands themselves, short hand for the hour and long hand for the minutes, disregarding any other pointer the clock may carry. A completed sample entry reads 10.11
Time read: 1.06
